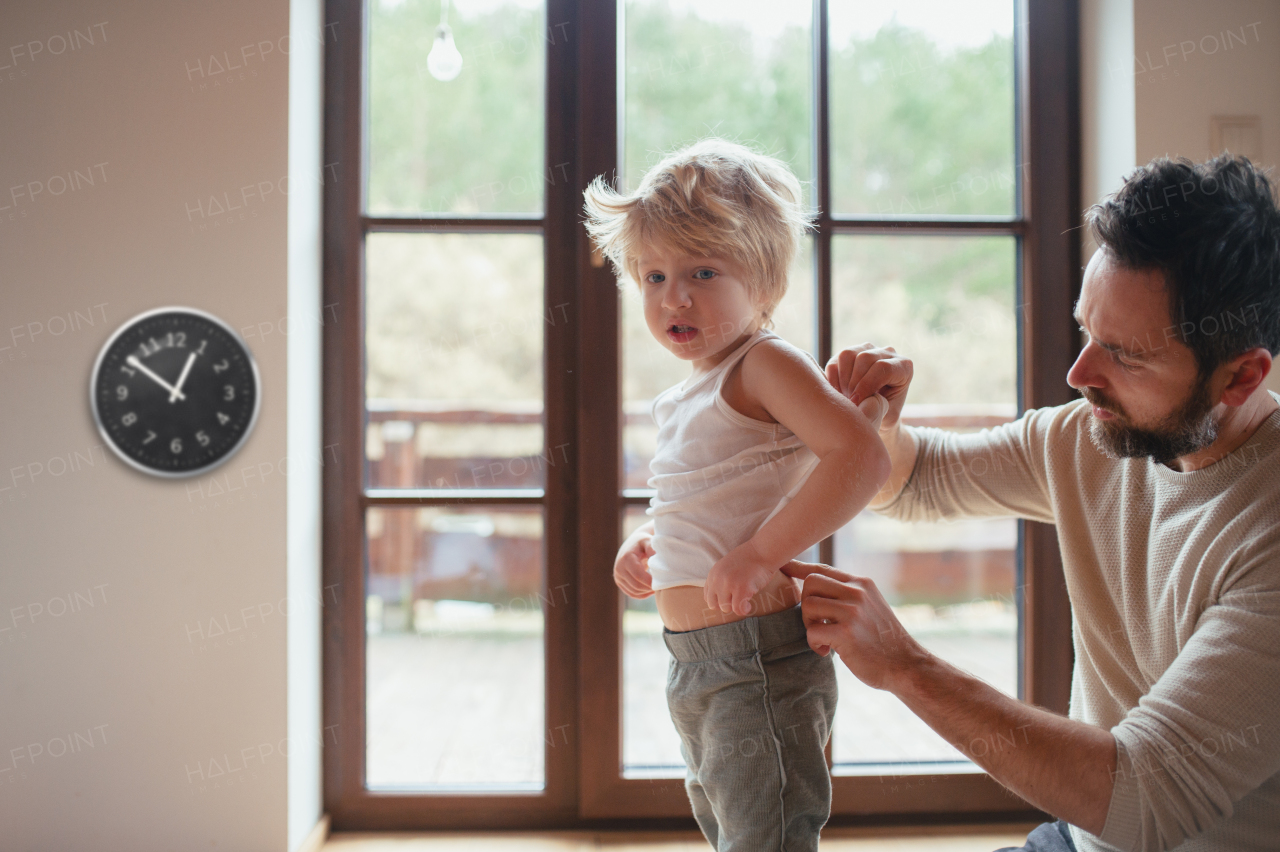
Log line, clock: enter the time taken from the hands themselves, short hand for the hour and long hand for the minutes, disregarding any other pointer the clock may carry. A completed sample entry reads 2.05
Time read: 12.51
